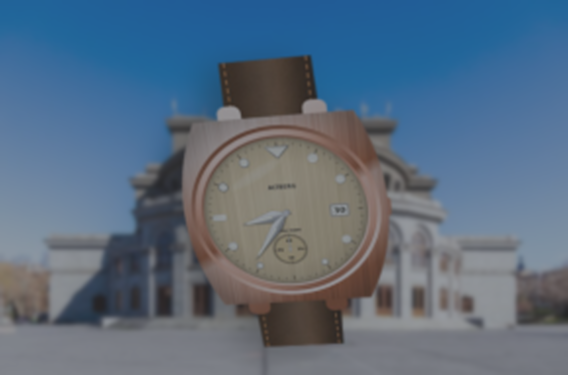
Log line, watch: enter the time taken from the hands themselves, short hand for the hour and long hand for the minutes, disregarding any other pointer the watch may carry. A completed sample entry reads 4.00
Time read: 8.36
